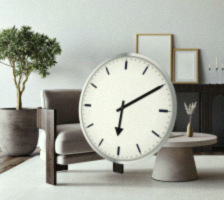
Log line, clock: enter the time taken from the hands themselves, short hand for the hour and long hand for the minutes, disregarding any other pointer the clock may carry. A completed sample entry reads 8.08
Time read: 6.10
